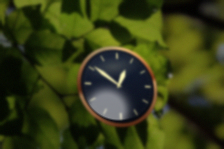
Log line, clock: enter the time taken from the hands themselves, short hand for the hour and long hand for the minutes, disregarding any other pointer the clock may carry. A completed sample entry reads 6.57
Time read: 12.51
